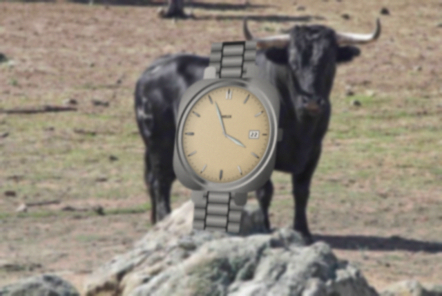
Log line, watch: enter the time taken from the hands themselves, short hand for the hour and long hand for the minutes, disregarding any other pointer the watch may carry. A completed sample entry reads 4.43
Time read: 3.56
